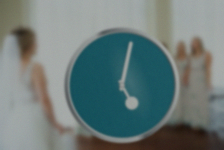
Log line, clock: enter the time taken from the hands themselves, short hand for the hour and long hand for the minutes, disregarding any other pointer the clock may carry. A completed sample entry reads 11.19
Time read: 5.02
